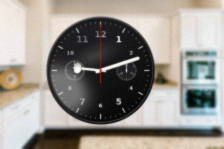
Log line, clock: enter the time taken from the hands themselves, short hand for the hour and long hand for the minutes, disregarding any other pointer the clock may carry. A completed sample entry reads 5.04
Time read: 9.12
